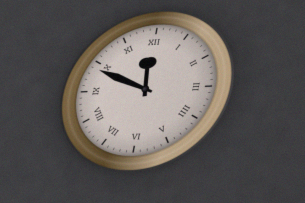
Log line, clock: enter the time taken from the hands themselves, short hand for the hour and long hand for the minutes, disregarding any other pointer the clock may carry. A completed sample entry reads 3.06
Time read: 11.49
